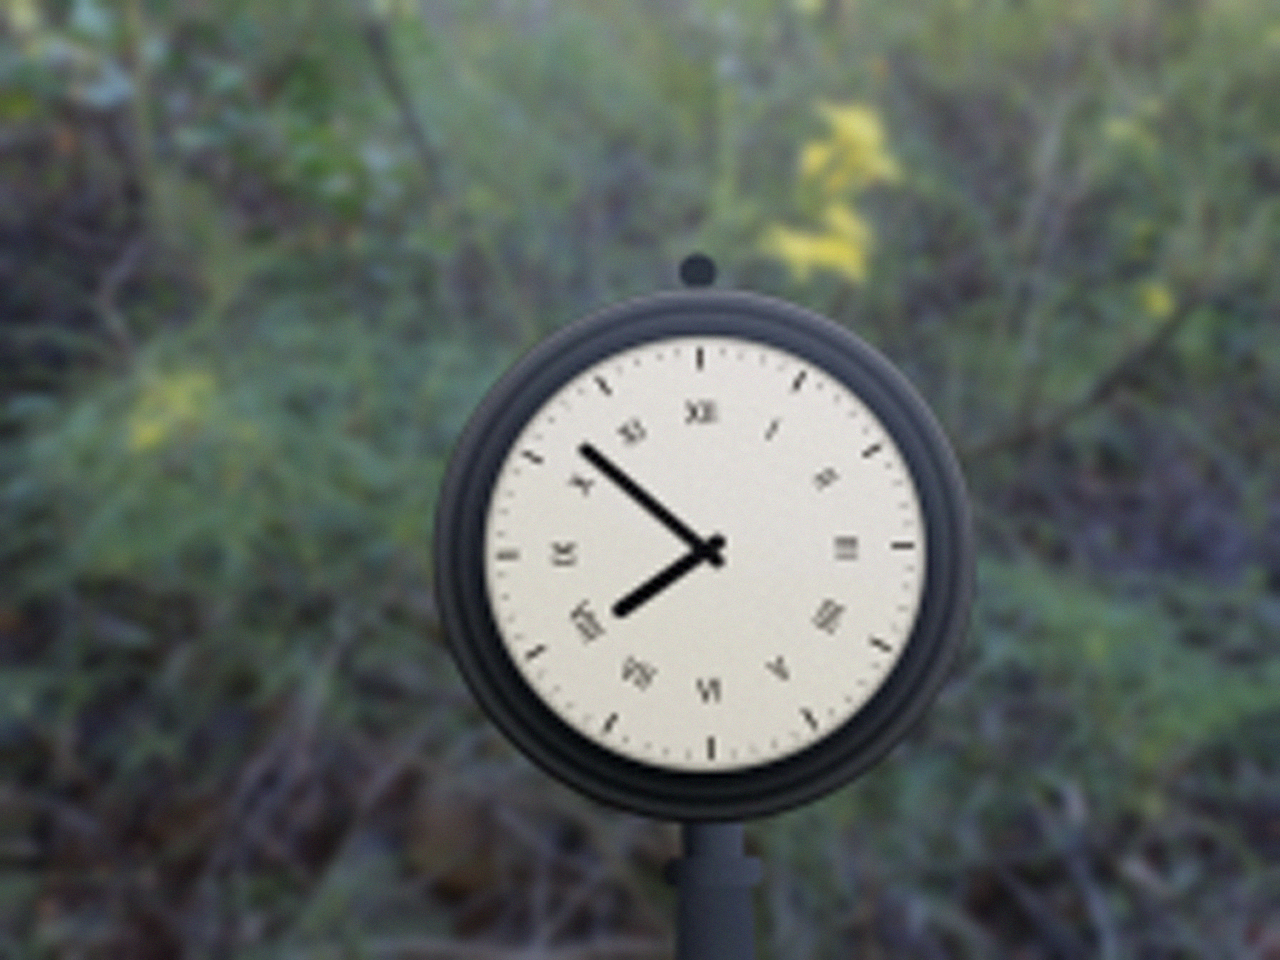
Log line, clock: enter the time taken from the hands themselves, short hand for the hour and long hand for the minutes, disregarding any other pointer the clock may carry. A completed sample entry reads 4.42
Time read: 7.52
